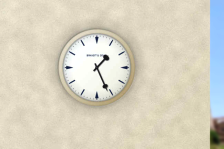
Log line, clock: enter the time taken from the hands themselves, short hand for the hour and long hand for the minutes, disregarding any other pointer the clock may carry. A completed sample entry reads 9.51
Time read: 1.26
